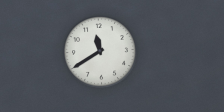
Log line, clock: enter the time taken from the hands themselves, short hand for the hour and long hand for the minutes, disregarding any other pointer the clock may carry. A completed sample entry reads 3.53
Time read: 11.40
